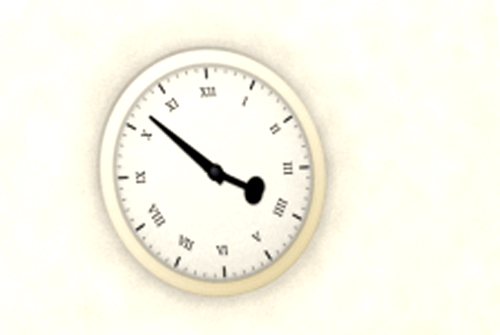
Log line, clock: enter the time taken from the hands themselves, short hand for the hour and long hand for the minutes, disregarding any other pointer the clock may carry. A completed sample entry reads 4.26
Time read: 3.52
